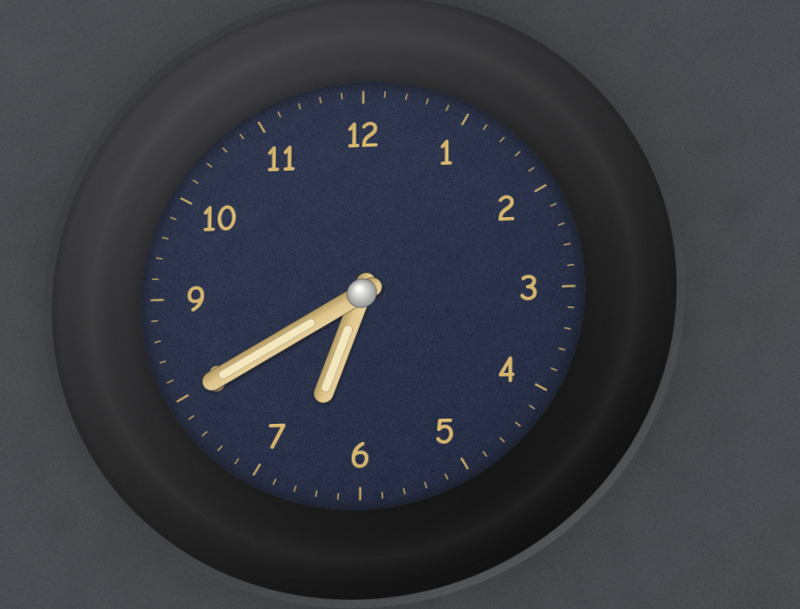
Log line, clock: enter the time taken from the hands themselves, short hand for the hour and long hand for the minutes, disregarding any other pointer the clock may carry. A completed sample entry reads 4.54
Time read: 6.40
